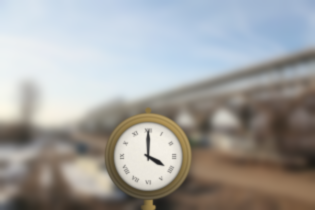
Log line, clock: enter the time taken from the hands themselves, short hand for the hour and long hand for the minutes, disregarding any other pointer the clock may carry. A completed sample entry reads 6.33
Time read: 4.00
